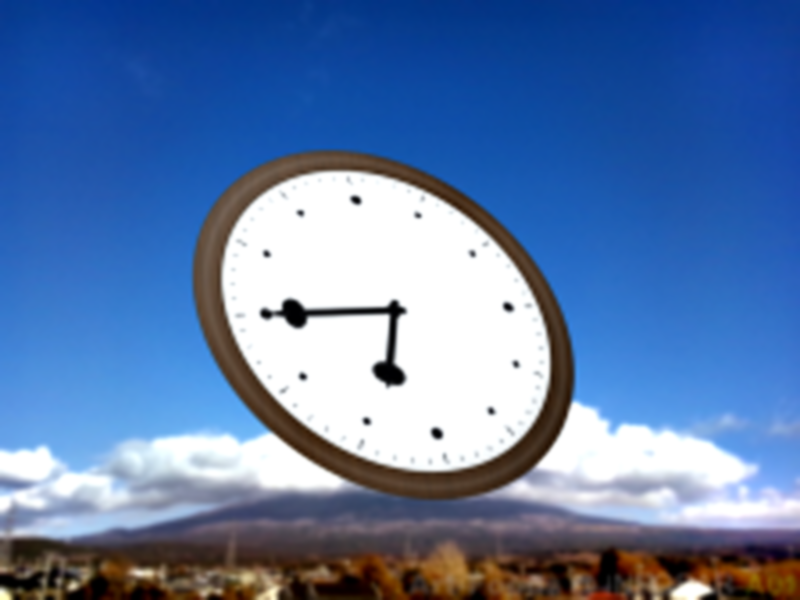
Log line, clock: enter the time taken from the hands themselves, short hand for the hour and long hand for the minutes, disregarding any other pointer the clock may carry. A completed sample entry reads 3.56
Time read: 6.45
